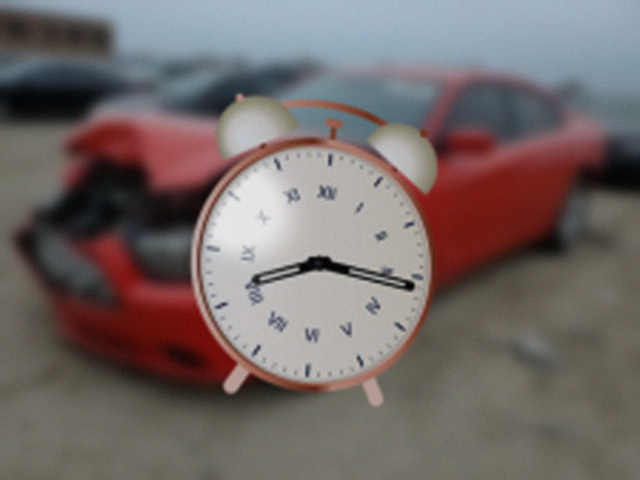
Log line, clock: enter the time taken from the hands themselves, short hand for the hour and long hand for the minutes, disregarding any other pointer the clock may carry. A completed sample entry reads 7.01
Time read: 8.16
